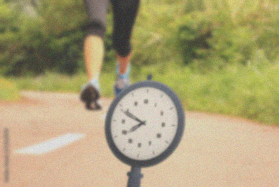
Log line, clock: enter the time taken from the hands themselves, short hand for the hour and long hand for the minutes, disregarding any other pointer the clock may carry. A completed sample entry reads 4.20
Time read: 7.49
